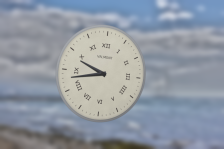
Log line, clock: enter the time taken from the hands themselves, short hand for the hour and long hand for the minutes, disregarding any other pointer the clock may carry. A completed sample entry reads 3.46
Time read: 9.43
